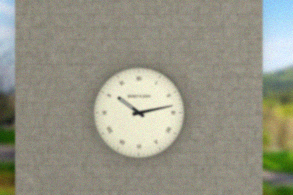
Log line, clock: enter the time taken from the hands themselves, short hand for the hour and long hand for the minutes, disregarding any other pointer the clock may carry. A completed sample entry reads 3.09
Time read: 10.13
